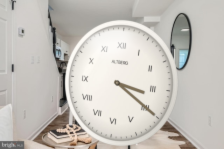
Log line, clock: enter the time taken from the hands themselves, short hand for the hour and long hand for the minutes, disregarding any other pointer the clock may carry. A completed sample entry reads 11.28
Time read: 3.20
